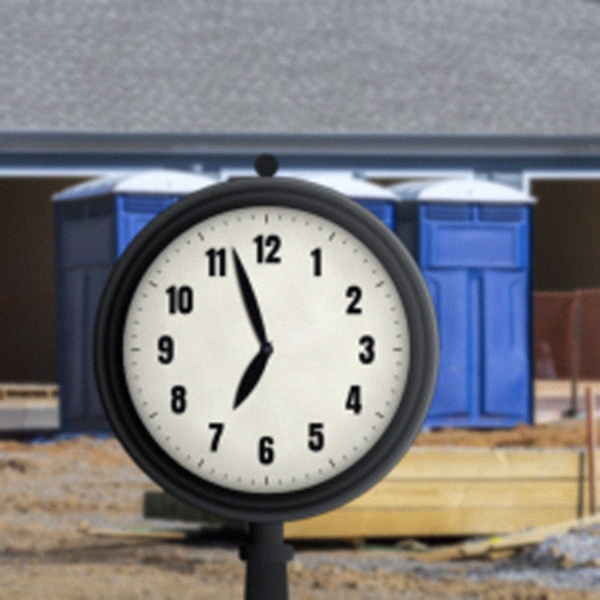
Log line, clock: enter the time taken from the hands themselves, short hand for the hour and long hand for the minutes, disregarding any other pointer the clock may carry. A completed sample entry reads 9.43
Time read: 6.57
